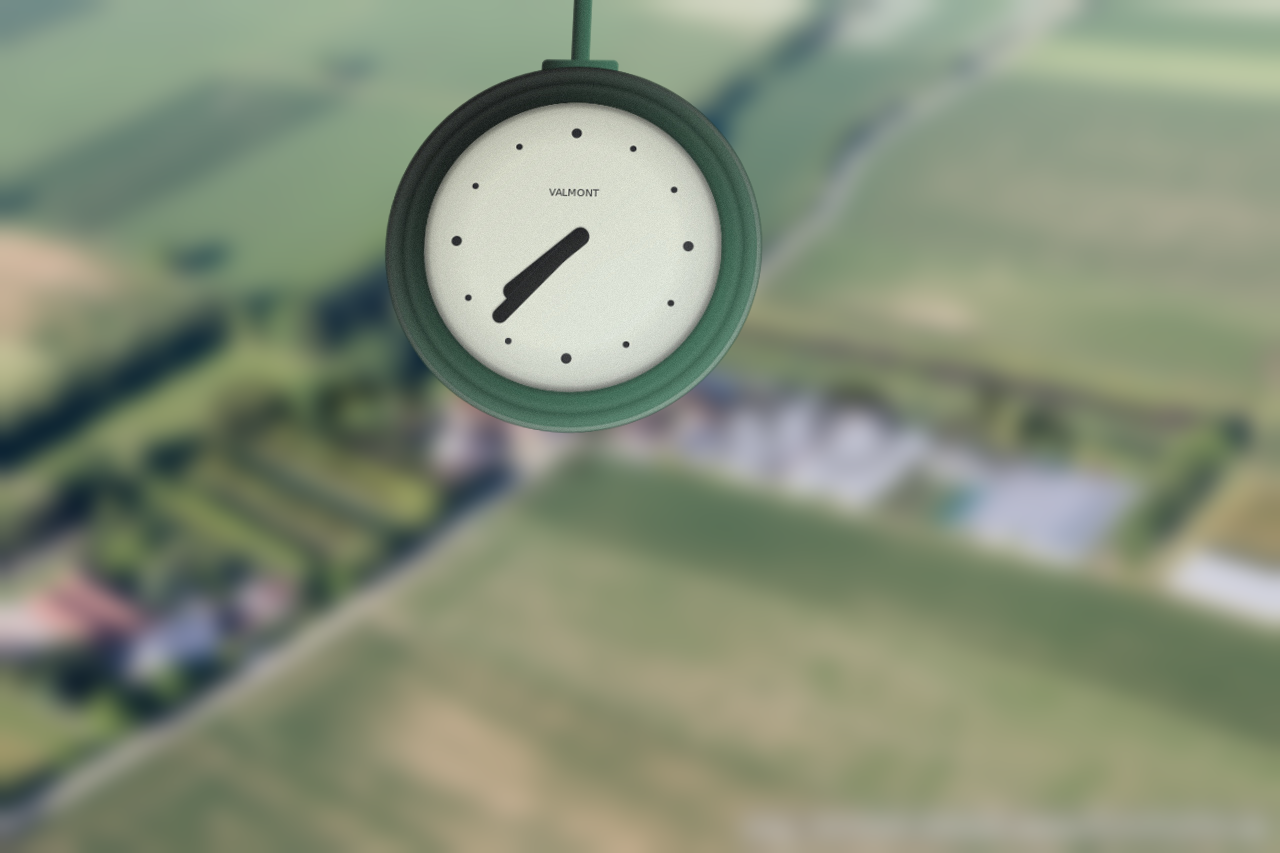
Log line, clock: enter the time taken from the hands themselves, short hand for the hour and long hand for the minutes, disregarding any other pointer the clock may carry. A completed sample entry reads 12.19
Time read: 7.37
